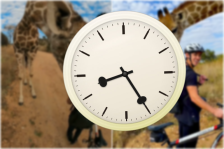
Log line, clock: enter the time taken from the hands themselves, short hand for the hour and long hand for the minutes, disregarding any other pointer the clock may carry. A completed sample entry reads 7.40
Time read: 8.25
